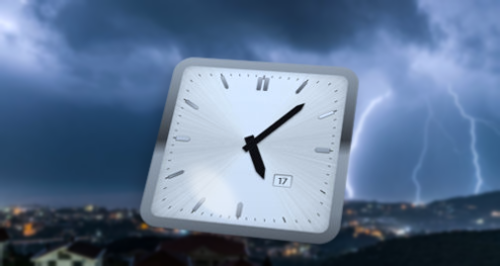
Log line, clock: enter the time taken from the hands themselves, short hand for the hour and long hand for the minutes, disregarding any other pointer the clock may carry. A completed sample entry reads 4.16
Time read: 5.07
